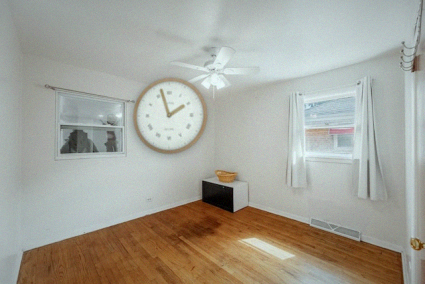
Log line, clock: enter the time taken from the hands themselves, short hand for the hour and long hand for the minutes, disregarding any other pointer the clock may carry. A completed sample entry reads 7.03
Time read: 1.57
